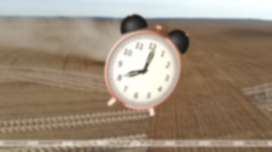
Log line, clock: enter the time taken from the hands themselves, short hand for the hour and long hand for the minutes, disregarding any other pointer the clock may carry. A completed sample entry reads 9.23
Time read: 8.01
